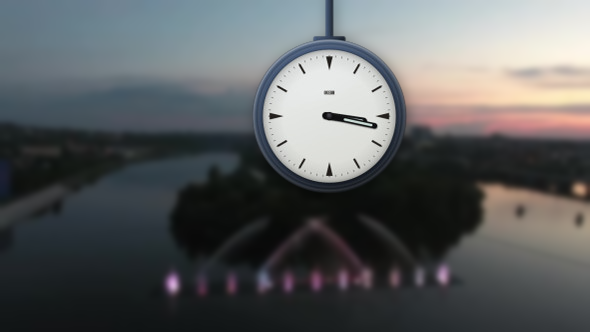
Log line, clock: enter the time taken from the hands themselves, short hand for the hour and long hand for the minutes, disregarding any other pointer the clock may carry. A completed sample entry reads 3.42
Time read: 3.17
